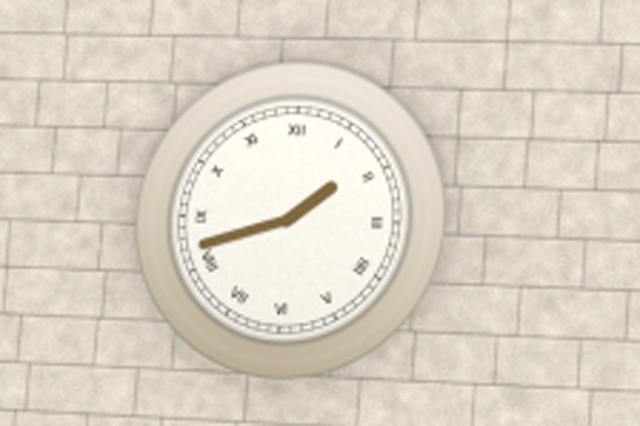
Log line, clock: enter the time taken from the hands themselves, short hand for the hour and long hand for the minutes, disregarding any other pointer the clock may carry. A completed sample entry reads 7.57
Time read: 1.42
